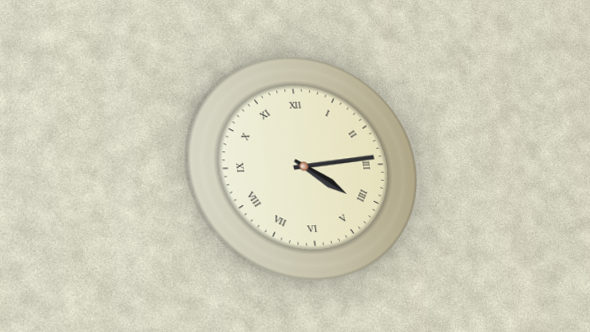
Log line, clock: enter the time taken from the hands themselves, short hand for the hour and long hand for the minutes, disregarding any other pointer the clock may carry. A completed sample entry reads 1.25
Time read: 4.14
